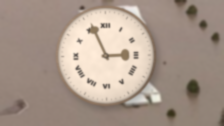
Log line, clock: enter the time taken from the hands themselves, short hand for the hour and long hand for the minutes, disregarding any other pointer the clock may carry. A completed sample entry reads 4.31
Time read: 2.56
